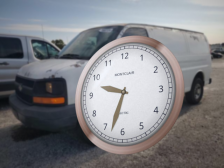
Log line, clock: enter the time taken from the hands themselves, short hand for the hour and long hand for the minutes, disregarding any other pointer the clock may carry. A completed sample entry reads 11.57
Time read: 9.33
